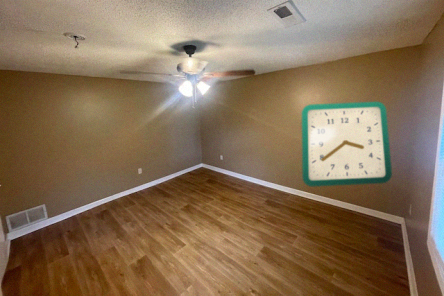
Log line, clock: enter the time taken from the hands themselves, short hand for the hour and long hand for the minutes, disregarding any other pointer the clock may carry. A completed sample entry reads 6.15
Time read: 3.39
